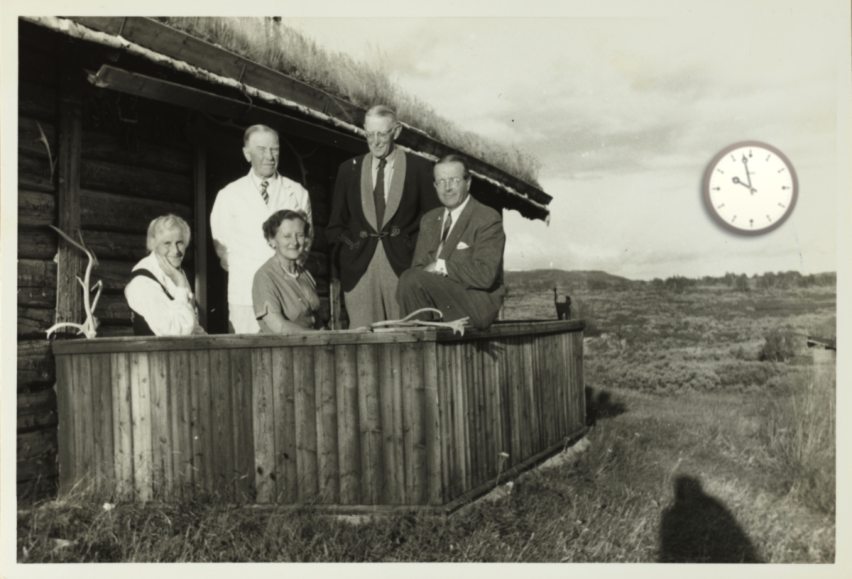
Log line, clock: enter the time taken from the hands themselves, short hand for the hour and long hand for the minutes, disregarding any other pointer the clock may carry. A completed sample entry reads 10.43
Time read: 9.58
